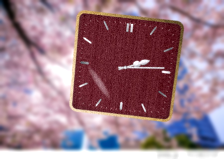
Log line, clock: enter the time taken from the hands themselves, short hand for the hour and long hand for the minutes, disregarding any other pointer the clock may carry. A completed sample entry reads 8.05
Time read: 2.14
